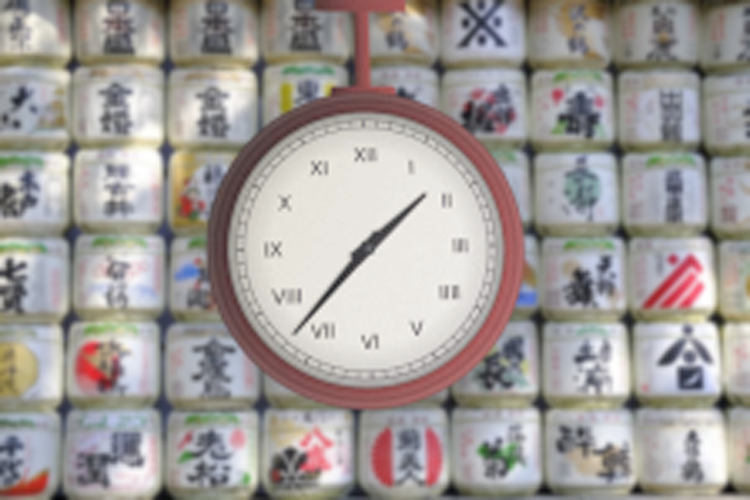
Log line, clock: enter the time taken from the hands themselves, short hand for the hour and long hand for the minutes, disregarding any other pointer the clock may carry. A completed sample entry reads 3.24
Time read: 1.37
